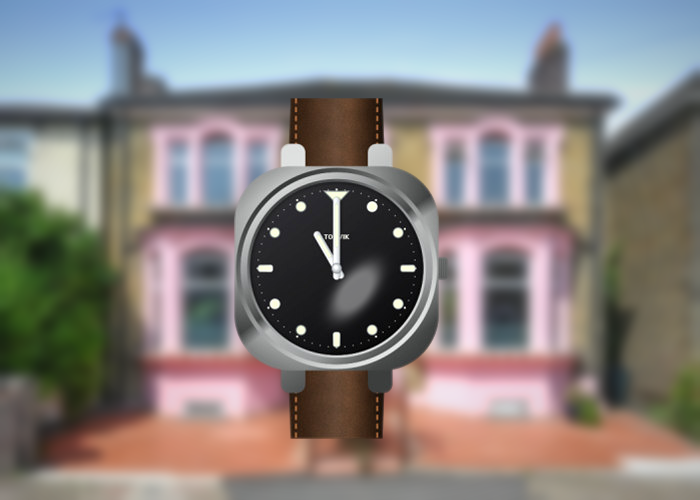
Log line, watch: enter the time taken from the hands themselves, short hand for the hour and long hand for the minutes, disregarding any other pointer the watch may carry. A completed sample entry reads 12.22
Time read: 11.00
